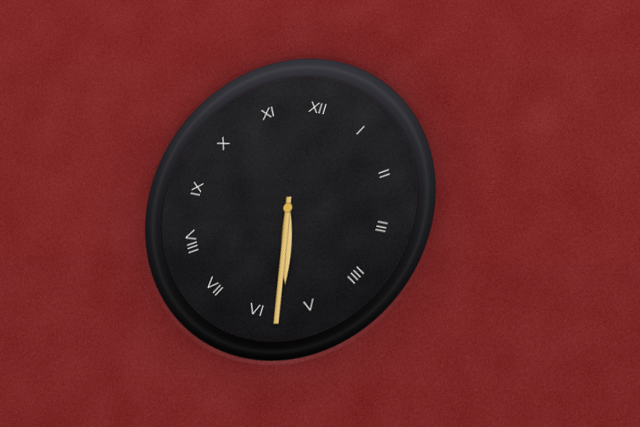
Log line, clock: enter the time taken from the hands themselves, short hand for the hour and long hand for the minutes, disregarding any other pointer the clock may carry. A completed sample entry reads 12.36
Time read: 5.28
